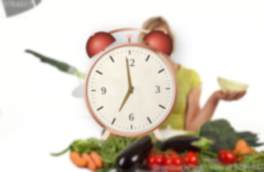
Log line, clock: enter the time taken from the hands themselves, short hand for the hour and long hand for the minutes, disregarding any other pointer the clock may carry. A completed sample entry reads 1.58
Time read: 6.59
